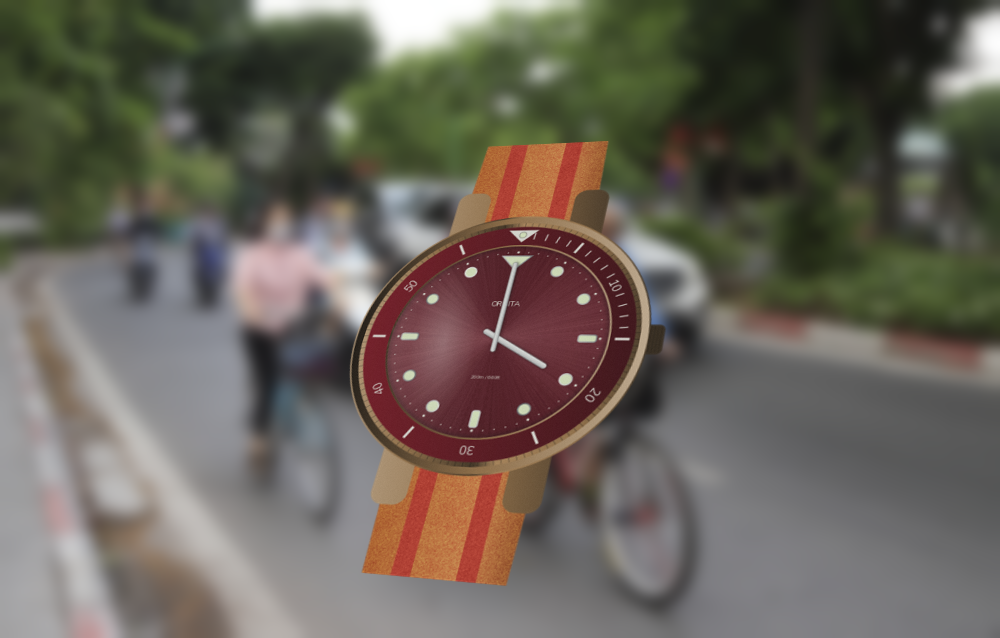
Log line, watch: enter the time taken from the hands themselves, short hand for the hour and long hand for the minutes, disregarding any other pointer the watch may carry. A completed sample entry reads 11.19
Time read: 4.00
